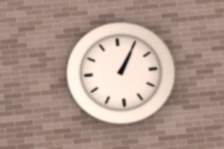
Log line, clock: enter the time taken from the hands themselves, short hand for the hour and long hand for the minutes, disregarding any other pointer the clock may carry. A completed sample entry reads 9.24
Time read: 1.05
